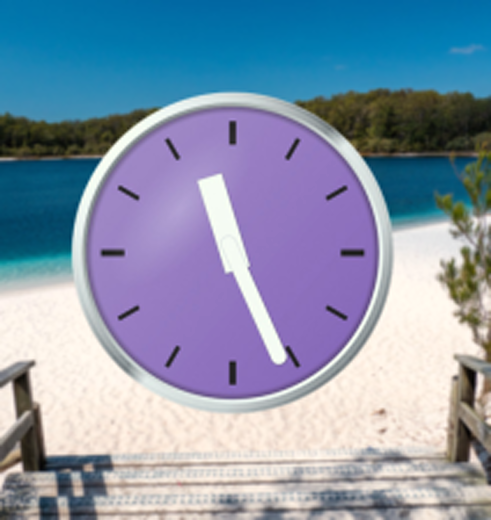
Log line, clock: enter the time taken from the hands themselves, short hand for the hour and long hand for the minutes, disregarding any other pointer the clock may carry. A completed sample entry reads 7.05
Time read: 11.26
